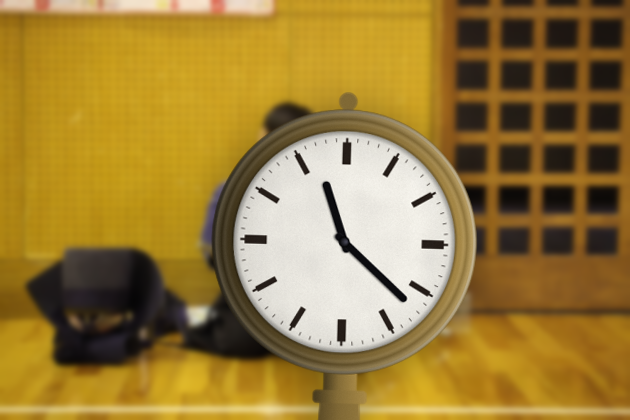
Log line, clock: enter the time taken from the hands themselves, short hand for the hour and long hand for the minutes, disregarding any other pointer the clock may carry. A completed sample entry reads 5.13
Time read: 11.22
